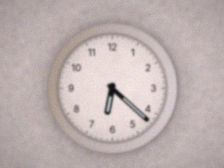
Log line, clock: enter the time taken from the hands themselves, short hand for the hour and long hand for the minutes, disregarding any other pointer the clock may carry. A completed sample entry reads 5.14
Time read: 6.22
